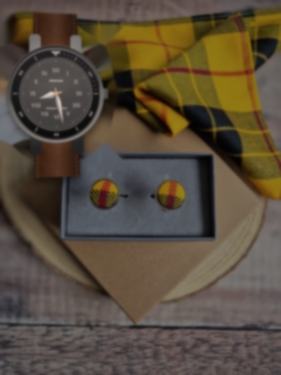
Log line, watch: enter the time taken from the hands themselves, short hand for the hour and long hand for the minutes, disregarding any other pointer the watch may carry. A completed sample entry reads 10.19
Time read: 8.28
